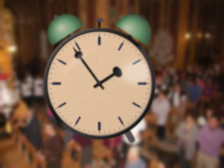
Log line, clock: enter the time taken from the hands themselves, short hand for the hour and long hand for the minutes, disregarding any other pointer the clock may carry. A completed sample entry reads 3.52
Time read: 1.54
